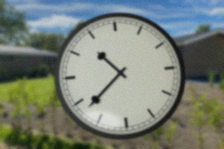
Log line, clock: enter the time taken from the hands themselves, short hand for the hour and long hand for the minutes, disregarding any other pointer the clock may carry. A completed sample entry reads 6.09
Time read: 10.38
